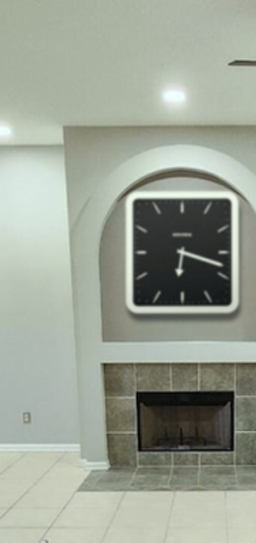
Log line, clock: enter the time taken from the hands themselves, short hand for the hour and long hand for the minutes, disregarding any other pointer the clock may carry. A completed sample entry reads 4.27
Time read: 6.18
